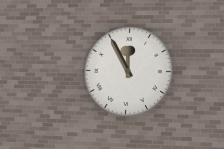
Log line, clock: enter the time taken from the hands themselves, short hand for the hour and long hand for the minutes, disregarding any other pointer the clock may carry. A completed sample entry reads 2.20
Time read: 11.55
